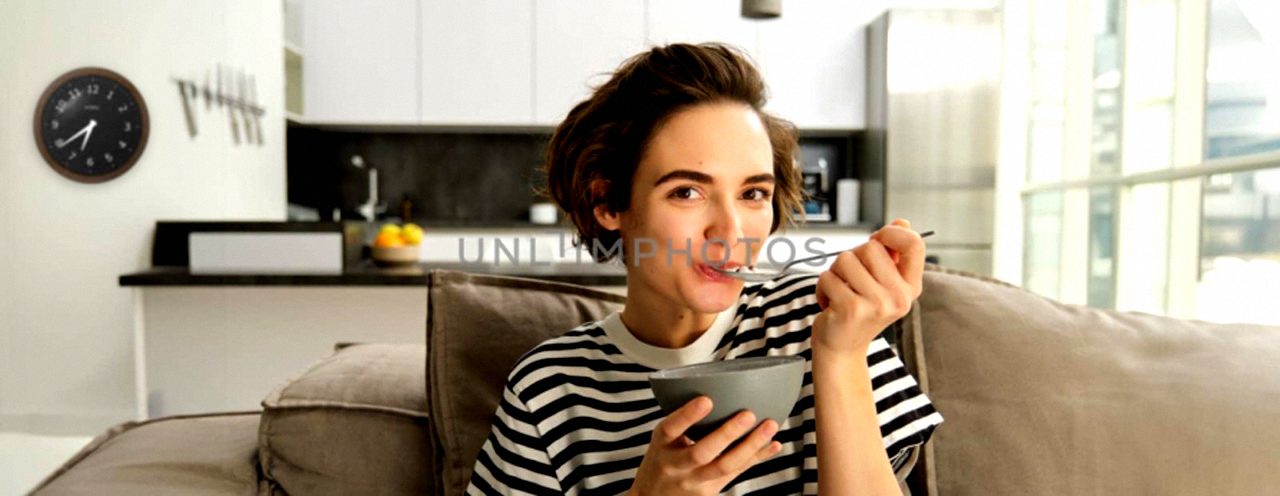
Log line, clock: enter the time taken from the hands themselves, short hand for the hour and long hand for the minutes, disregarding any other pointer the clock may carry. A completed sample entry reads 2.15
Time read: 6.39
